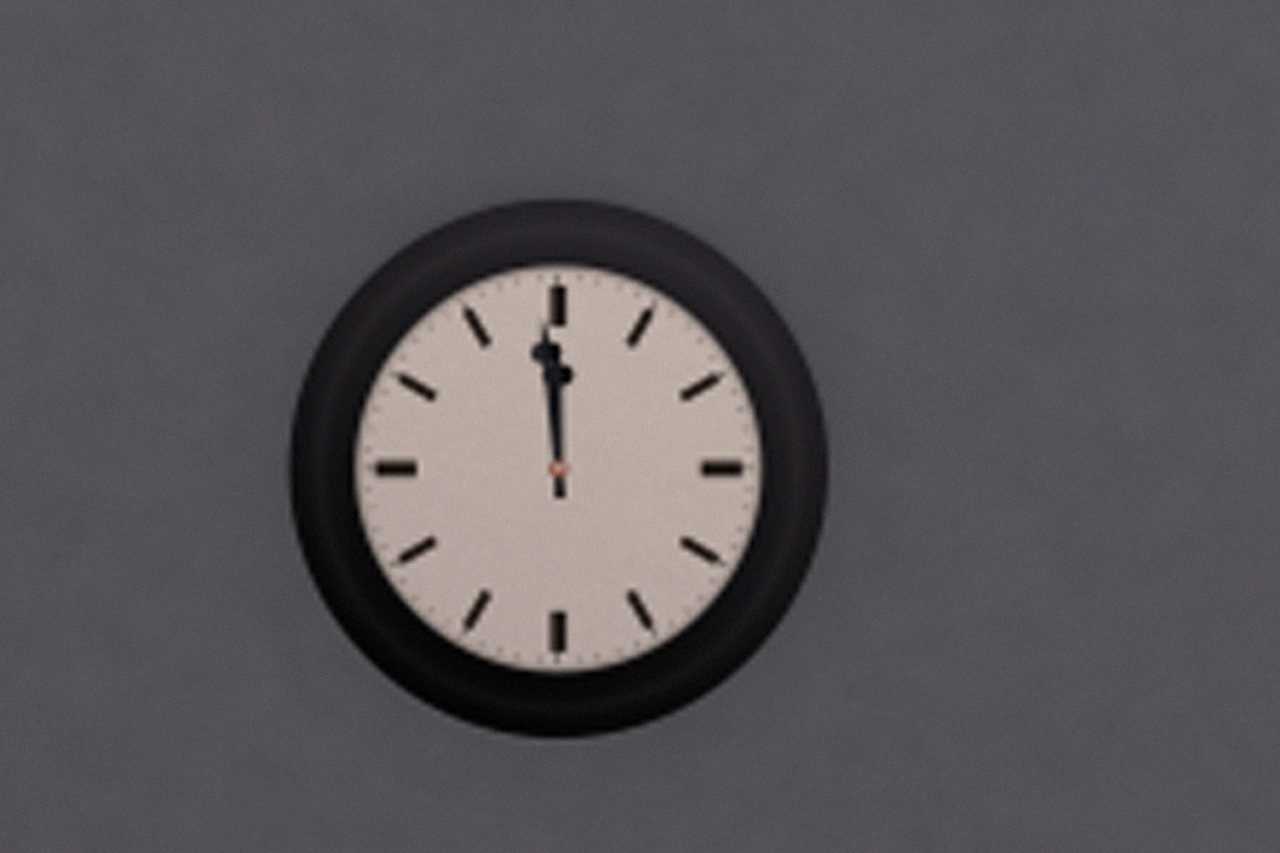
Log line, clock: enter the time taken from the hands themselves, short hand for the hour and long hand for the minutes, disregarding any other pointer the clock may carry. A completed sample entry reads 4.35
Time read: 11.59
